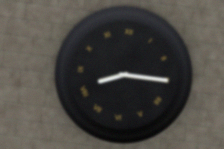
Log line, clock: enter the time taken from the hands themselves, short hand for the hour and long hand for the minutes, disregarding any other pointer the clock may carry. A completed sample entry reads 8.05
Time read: 8.15
